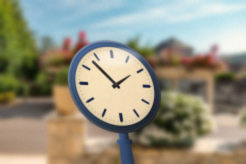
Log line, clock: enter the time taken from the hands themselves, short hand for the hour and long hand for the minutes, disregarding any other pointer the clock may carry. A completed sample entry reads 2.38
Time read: 1.53
